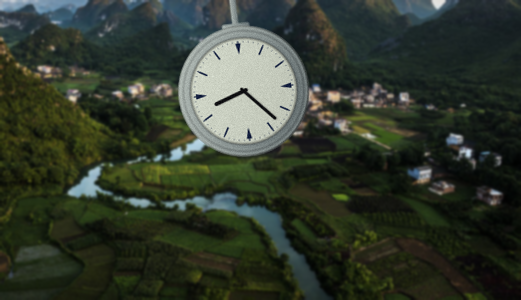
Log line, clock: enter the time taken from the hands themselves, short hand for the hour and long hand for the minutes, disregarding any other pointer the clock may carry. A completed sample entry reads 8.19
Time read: 8.23
